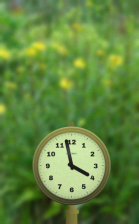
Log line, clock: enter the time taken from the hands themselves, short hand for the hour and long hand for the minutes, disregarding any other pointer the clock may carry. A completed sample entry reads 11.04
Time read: 3.58
